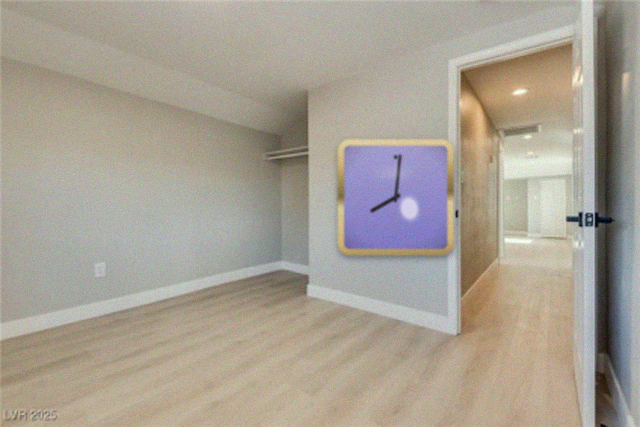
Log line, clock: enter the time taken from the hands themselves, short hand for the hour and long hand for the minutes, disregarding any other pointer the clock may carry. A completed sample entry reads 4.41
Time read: 8.01
